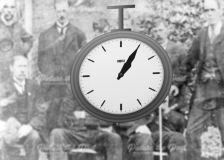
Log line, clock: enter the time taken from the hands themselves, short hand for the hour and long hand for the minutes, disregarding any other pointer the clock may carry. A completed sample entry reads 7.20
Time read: 1.05
